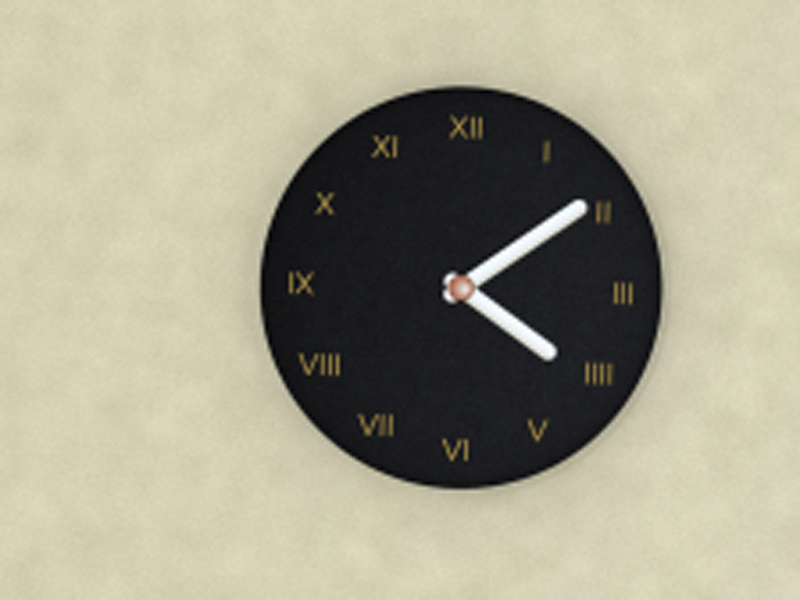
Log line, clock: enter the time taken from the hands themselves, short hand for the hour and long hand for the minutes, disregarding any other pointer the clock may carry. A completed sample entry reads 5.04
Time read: 4.09
